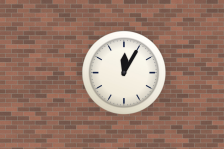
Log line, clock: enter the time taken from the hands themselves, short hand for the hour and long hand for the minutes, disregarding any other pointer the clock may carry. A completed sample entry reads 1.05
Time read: 12.05
